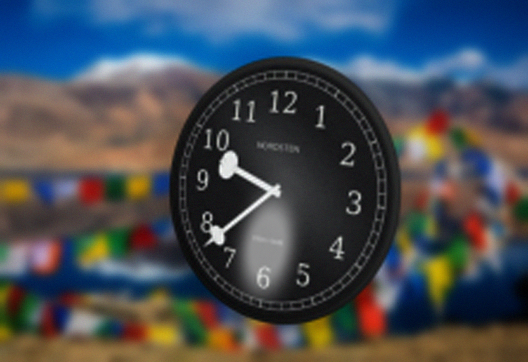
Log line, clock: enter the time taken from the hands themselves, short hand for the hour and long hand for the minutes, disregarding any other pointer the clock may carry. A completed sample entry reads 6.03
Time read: 9.38
